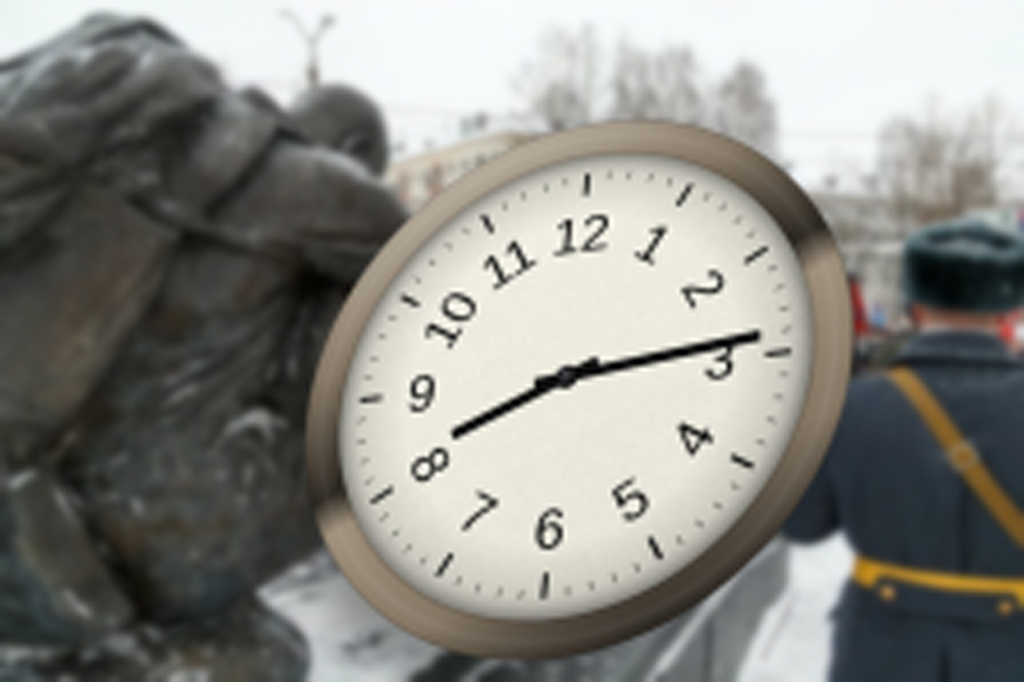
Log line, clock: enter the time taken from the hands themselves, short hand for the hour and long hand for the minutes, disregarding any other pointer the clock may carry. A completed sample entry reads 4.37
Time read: 8.14
